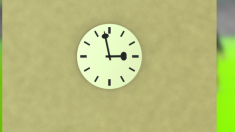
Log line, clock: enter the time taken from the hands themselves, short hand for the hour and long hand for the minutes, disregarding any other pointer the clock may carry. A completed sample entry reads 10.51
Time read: 2.58
